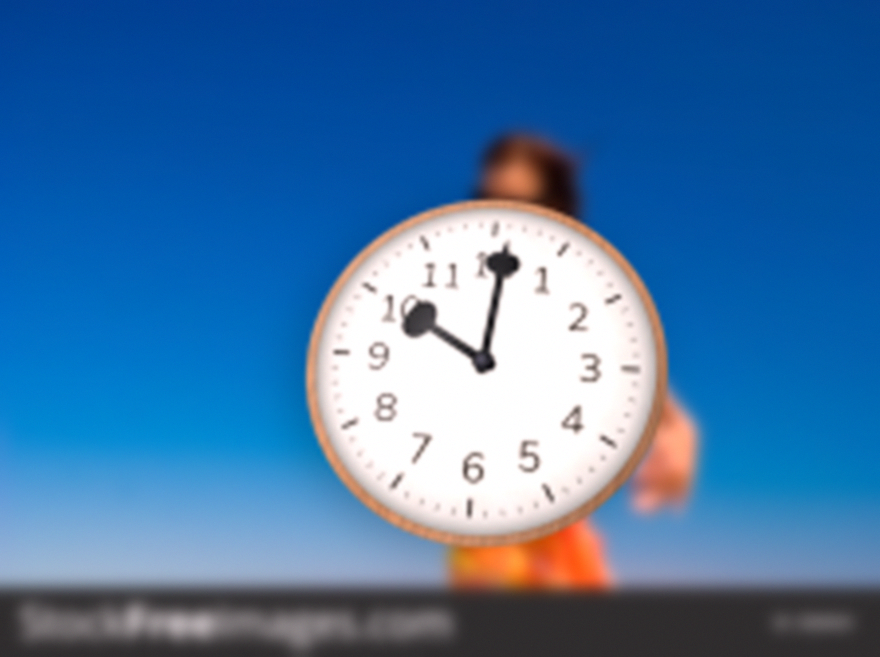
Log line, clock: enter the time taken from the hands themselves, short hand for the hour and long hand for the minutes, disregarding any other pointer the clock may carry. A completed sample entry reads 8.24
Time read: 10.01
